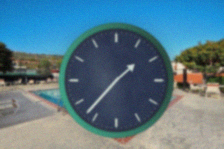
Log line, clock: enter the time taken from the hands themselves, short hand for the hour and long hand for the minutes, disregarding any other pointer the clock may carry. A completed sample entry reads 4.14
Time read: 1.37
